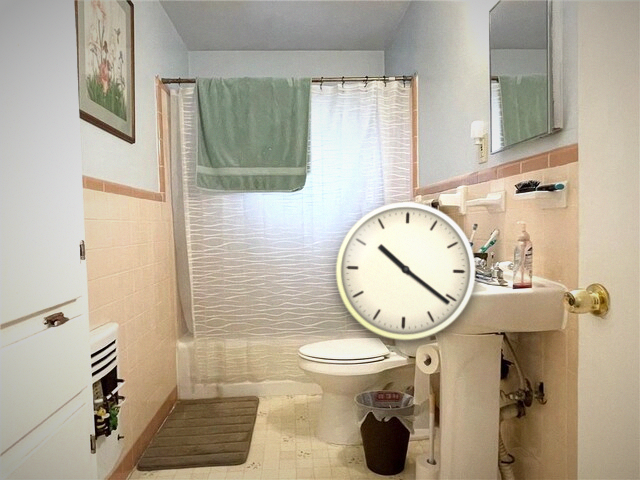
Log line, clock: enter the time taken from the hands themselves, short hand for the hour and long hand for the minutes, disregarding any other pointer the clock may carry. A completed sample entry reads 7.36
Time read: 10.21
